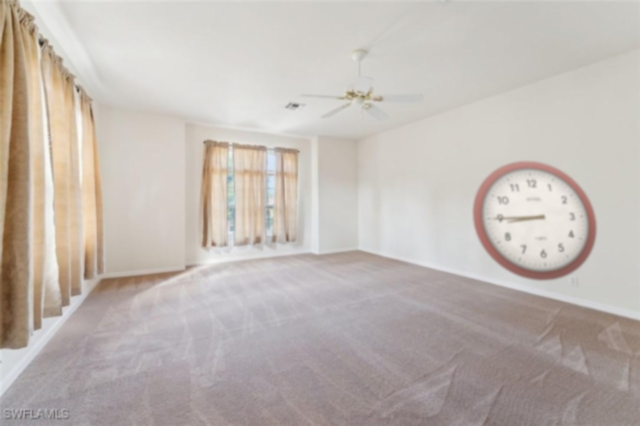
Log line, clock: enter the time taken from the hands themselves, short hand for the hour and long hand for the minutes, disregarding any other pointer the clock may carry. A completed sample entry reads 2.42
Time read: 8.45
